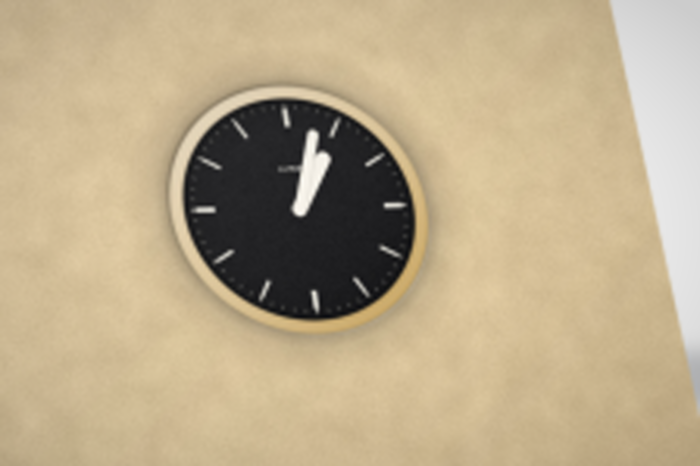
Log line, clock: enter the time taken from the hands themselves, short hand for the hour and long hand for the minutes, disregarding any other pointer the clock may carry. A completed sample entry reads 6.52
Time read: 1.03
